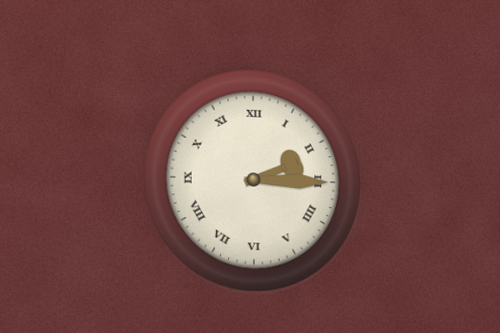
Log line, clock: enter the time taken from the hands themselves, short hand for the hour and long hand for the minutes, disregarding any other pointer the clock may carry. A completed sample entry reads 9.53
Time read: 2.15
